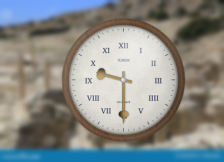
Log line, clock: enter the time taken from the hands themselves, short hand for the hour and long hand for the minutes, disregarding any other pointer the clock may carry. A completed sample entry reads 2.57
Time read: 9.30
